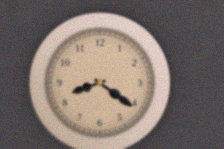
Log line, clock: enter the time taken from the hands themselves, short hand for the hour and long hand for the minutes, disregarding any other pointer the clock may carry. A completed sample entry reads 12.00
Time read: 8.21
